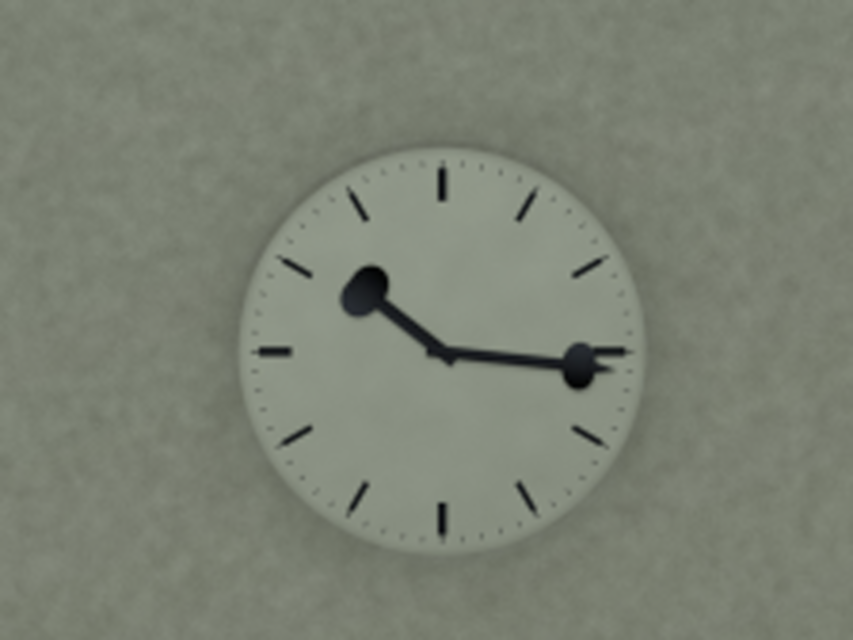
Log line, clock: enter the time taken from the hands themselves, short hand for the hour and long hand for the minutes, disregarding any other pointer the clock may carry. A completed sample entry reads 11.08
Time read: 10.16
